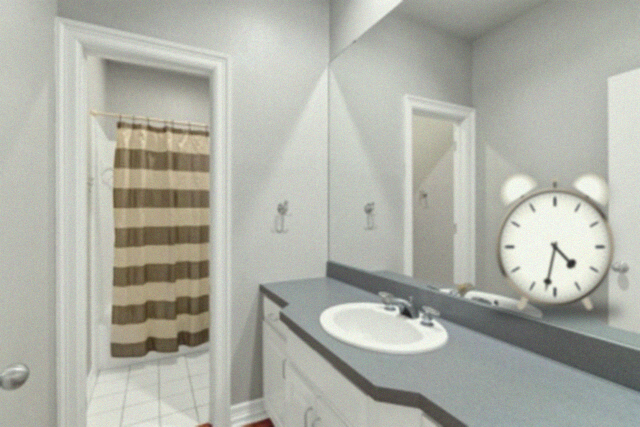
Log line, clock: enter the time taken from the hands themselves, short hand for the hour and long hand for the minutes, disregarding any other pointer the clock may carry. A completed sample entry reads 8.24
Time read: 4.32
